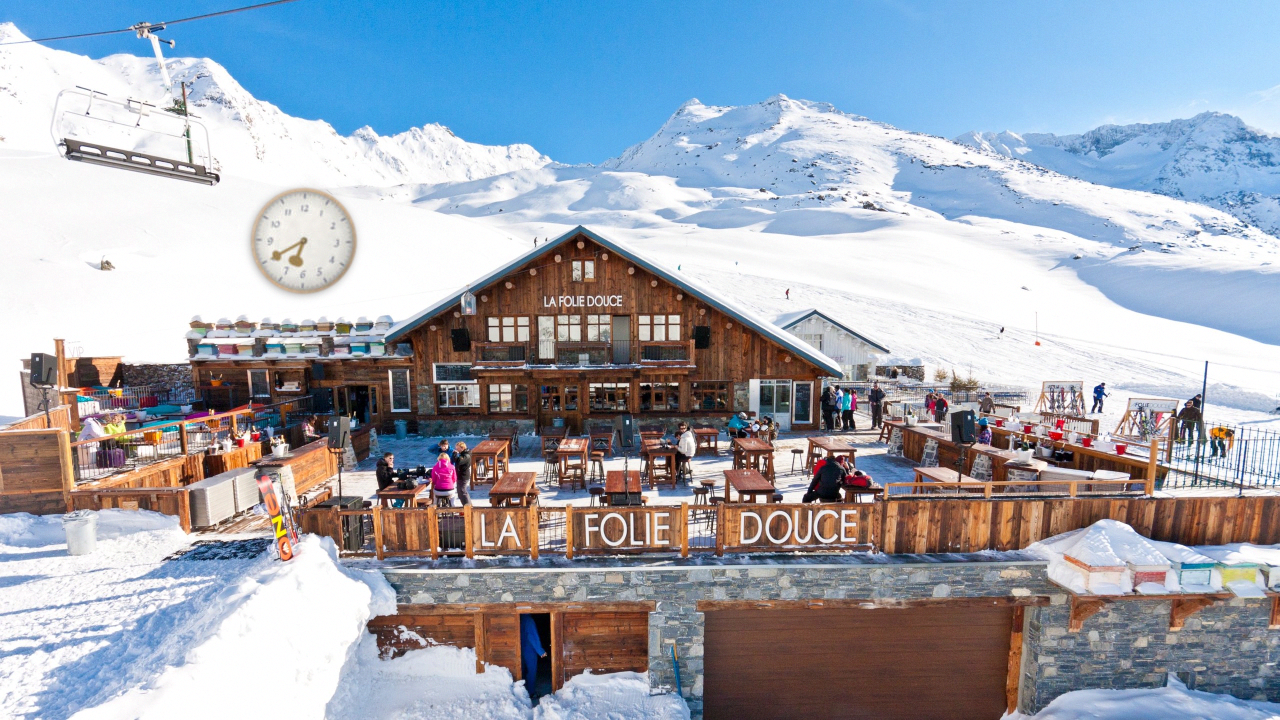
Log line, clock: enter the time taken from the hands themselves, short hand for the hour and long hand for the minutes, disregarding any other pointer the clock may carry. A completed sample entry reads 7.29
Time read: 6.40
